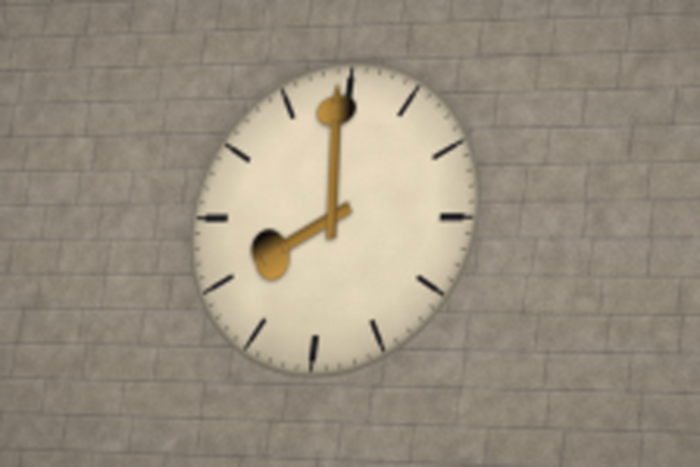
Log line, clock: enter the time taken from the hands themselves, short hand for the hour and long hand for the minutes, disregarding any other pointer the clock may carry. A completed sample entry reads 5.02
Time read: 7.59
